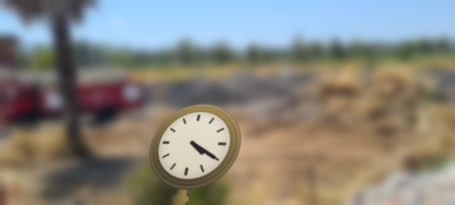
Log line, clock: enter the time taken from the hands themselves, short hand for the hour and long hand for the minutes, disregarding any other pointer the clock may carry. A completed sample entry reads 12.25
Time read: 4.20
